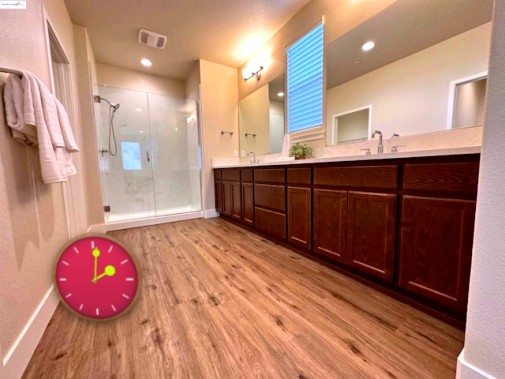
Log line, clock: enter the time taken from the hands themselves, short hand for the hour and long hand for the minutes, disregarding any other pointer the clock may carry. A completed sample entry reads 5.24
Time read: 2.01
